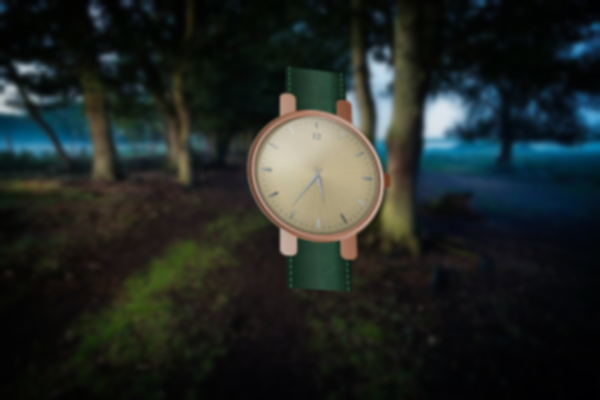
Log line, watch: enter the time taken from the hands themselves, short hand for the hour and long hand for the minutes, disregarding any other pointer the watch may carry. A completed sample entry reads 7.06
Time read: 5.36
